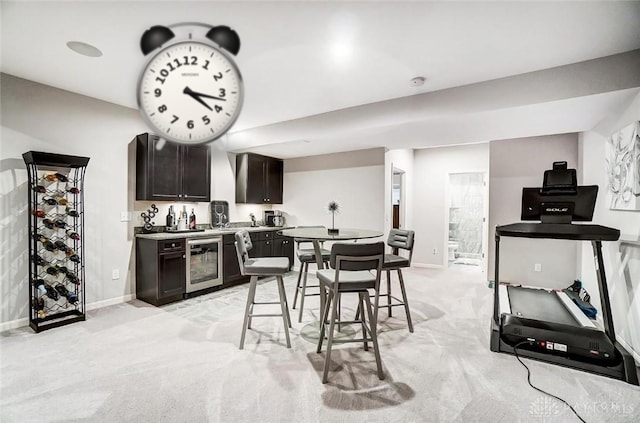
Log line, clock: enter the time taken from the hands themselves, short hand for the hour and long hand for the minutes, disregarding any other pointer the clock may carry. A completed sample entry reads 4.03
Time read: 4.17
